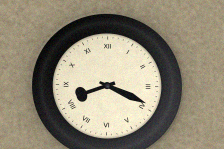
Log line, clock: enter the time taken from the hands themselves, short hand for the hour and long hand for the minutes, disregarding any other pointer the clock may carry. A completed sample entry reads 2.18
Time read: 8.19
